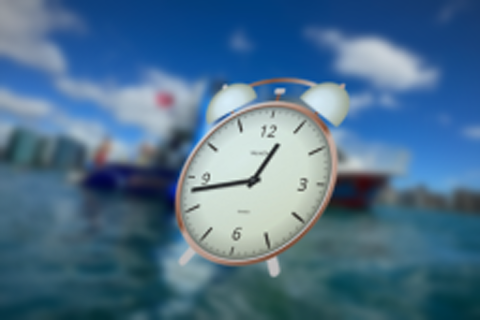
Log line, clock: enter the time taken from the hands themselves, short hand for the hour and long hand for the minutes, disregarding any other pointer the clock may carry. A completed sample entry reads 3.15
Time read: 12.43
